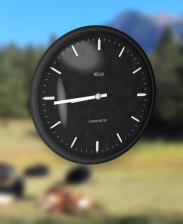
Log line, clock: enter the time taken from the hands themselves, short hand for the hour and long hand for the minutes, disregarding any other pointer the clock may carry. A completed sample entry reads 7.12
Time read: 8.44
